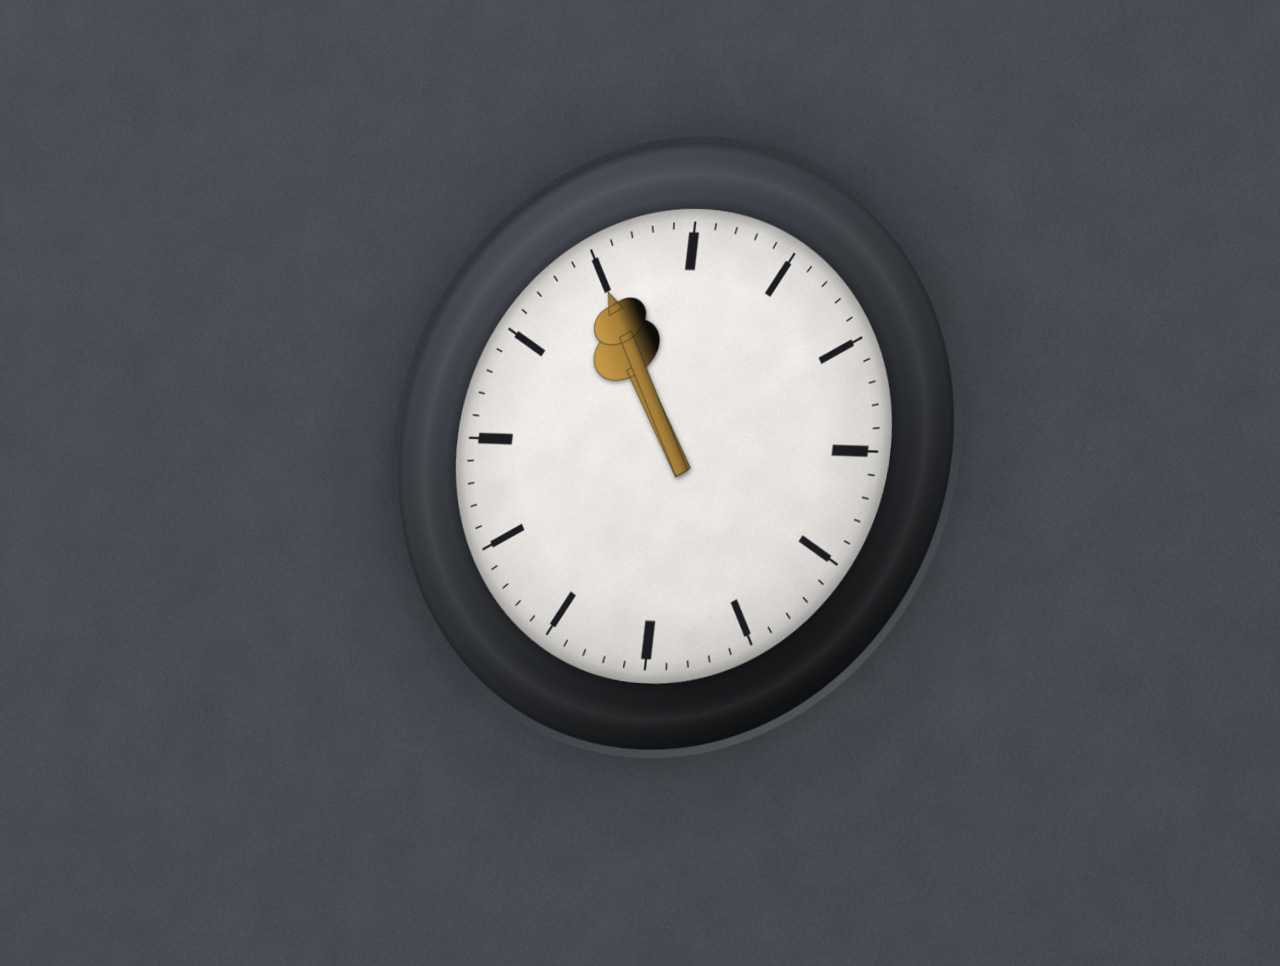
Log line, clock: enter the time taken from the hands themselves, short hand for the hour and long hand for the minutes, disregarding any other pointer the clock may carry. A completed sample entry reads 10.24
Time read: 10.55
